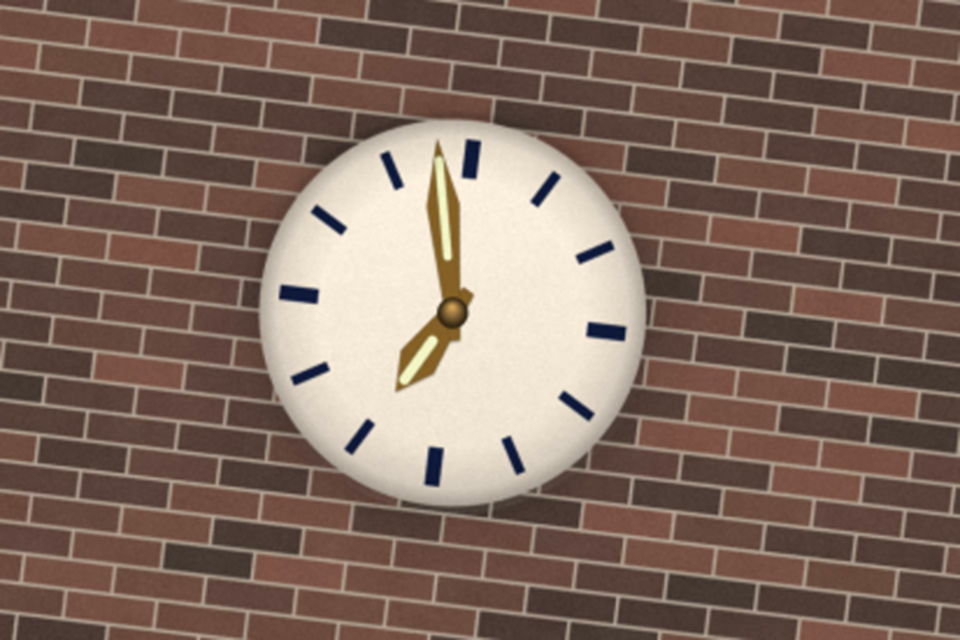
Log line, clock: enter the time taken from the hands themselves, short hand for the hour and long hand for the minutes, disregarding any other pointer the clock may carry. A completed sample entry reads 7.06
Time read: 6.58
